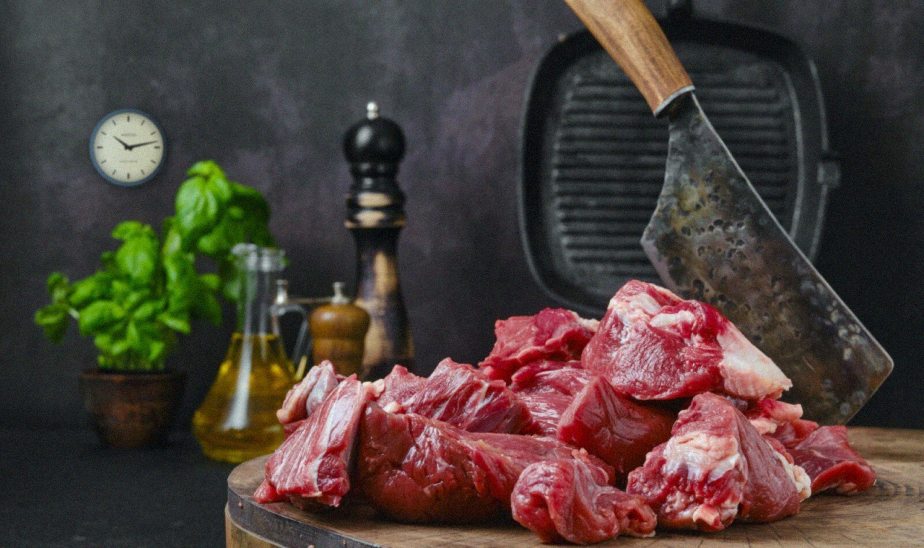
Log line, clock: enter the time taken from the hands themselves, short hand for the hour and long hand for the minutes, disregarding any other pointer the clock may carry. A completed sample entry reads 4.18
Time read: 10.13
